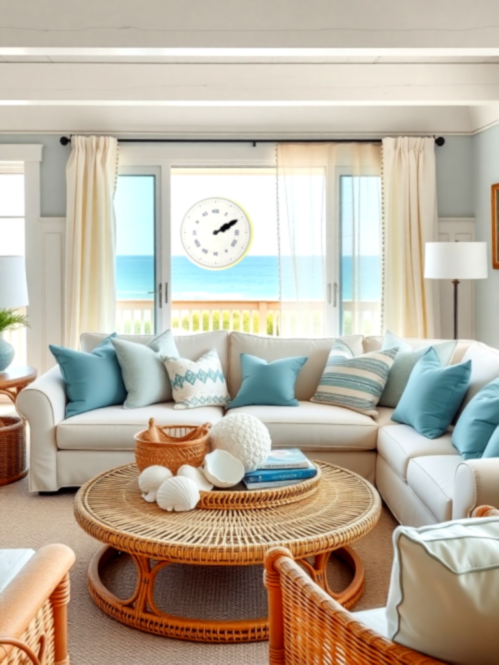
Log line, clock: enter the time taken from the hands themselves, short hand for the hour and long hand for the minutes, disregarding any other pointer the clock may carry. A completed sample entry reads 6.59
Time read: 2.10
